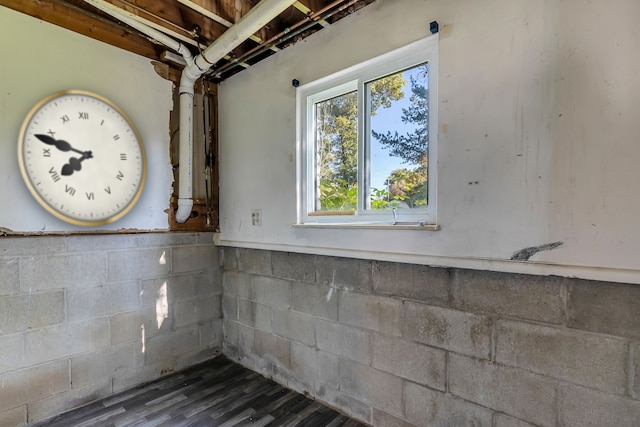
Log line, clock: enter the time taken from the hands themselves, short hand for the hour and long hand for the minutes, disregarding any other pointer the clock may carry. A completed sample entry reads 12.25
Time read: 7.48
